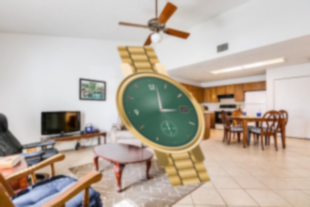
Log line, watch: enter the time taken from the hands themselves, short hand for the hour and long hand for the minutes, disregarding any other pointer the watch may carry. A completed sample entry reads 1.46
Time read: 3.02
